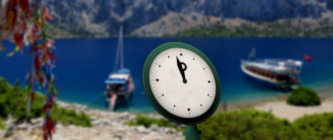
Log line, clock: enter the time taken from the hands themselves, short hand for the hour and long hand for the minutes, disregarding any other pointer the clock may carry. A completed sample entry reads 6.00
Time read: 11.58
